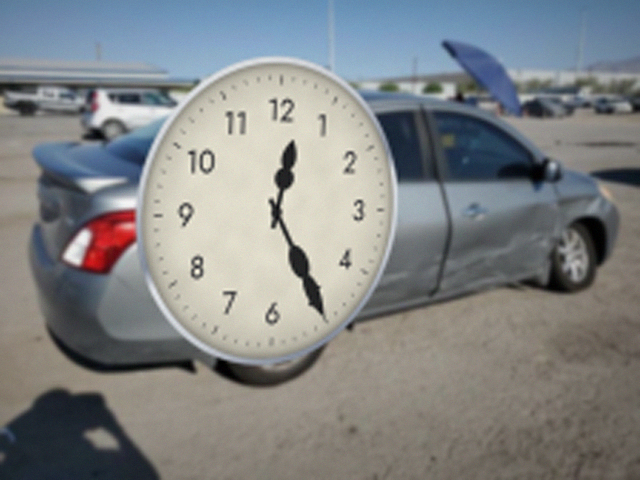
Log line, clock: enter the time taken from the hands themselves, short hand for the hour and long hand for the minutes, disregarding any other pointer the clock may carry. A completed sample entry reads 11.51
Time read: 12.25
